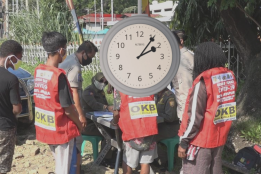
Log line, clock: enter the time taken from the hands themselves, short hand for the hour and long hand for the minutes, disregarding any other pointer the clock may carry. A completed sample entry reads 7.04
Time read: 2.06
